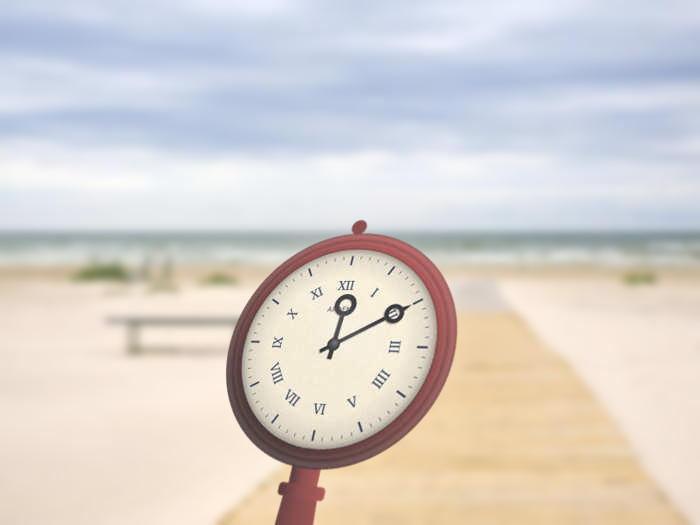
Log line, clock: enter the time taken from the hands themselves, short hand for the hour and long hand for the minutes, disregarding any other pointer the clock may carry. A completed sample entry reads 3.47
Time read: 12.10
